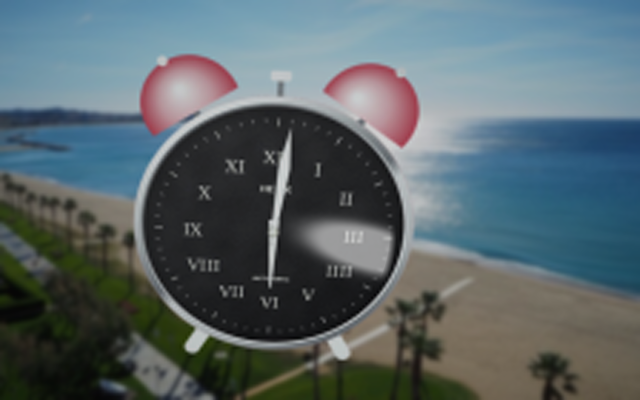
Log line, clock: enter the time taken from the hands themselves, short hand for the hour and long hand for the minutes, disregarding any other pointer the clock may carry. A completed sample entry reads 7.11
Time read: 6.01
